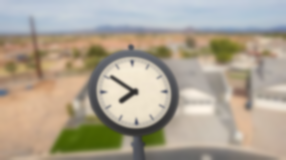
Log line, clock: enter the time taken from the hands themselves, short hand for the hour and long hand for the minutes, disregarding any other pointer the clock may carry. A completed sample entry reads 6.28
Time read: 7.51
